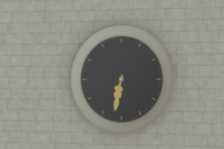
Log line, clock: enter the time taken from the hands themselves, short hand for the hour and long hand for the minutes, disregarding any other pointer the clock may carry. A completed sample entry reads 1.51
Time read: 6.32
